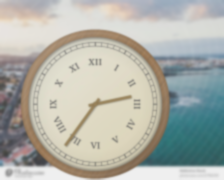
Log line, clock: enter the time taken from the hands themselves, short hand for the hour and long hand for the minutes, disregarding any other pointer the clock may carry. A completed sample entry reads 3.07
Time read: 2.36
